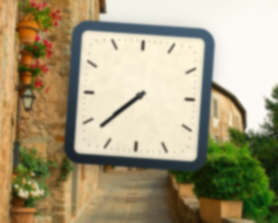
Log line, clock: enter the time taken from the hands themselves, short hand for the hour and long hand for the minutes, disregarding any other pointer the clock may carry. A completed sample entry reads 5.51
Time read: 7.38
